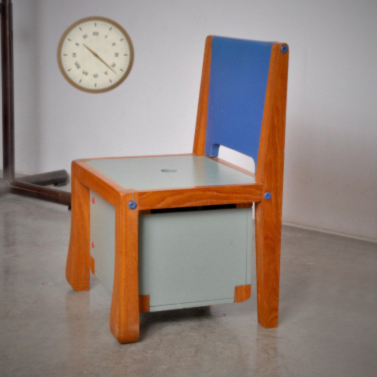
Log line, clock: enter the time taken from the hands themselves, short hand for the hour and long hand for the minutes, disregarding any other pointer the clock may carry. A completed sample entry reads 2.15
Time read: 10.22
